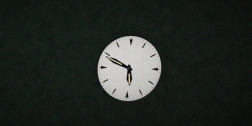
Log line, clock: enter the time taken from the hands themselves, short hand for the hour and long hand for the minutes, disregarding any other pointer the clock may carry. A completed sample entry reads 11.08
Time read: 5.49
